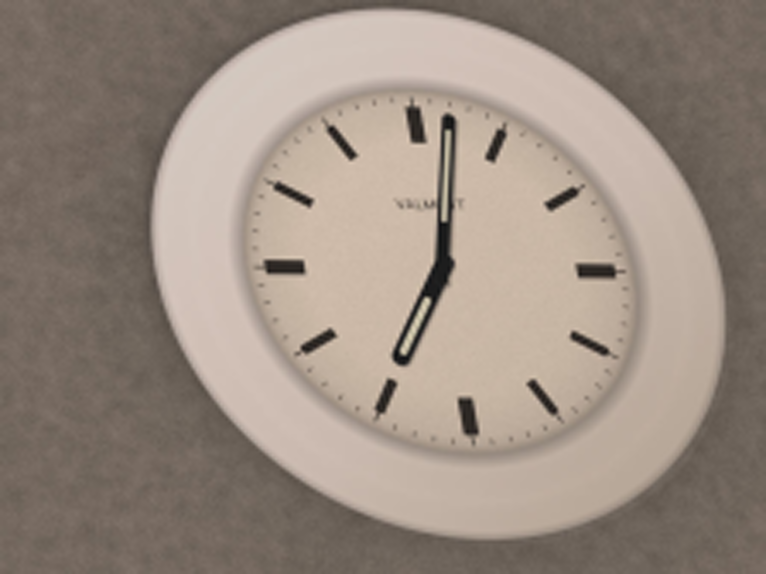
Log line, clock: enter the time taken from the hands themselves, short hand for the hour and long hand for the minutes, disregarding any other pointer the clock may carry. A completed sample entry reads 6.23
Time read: 7.02
